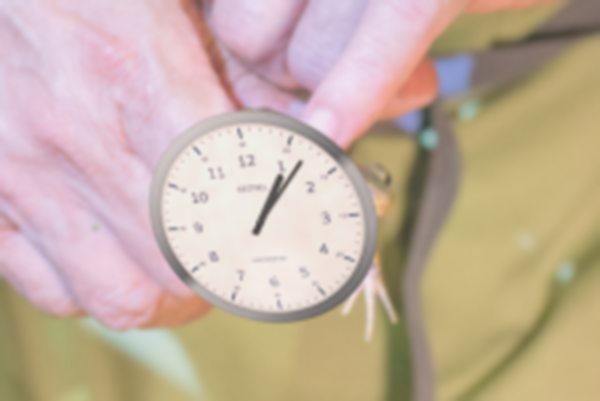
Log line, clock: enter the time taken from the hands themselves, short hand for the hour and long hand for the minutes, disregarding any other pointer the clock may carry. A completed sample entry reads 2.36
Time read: 1.07
